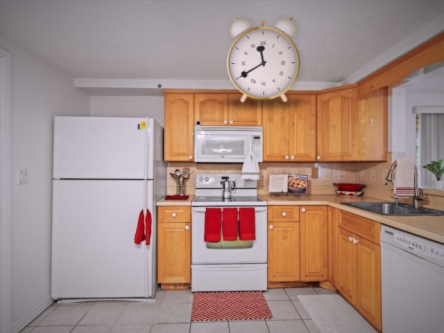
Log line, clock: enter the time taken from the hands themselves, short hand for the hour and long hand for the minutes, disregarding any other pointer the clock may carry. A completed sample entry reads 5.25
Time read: 11.40
